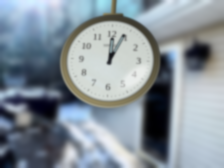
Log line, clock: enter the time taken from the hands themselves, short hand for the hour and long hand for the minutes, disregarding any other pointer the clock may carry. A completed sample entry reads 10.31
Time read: 12.04
